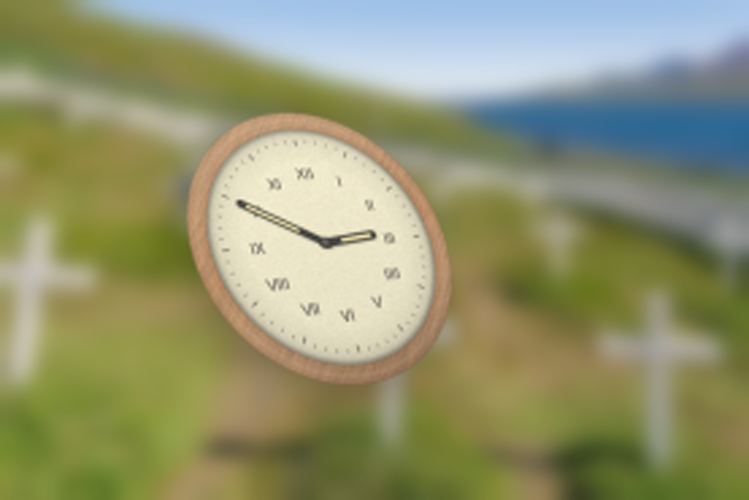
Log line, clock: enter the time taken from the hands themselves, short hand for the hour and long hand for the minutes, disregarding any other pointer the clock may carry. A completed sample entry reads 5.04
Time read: 2.50
